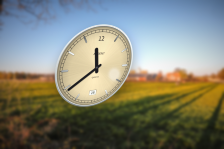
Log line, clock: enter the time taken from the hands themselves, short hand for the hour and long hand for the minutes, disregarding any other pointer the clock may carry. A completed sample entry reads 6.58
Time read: 11.39
